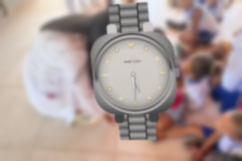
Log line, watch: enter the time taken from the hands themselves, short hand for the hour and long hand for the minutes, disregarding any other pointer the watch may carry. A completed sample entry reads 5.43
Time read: 5.30
